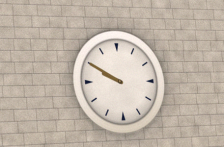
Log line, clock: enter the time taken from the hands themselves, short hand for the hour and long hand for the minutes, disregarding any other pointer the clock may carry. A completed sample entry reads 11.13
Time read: 9.50
